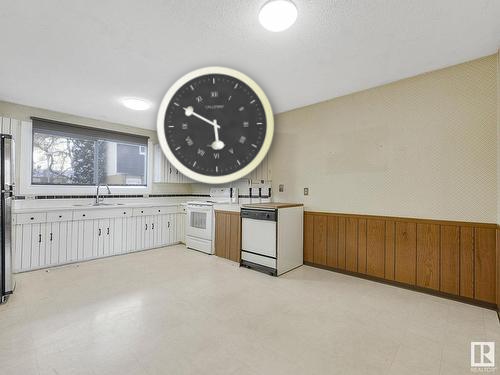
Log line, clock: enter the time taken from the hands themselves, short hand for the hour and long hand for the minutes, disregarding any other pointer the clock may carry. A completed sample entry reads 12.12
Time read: 5.50
